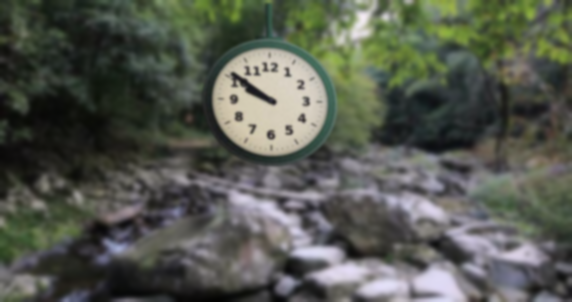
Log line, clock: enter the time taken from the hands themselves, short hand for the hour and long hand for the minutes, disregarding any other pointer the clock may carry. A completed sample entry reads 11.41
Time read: 9.51
